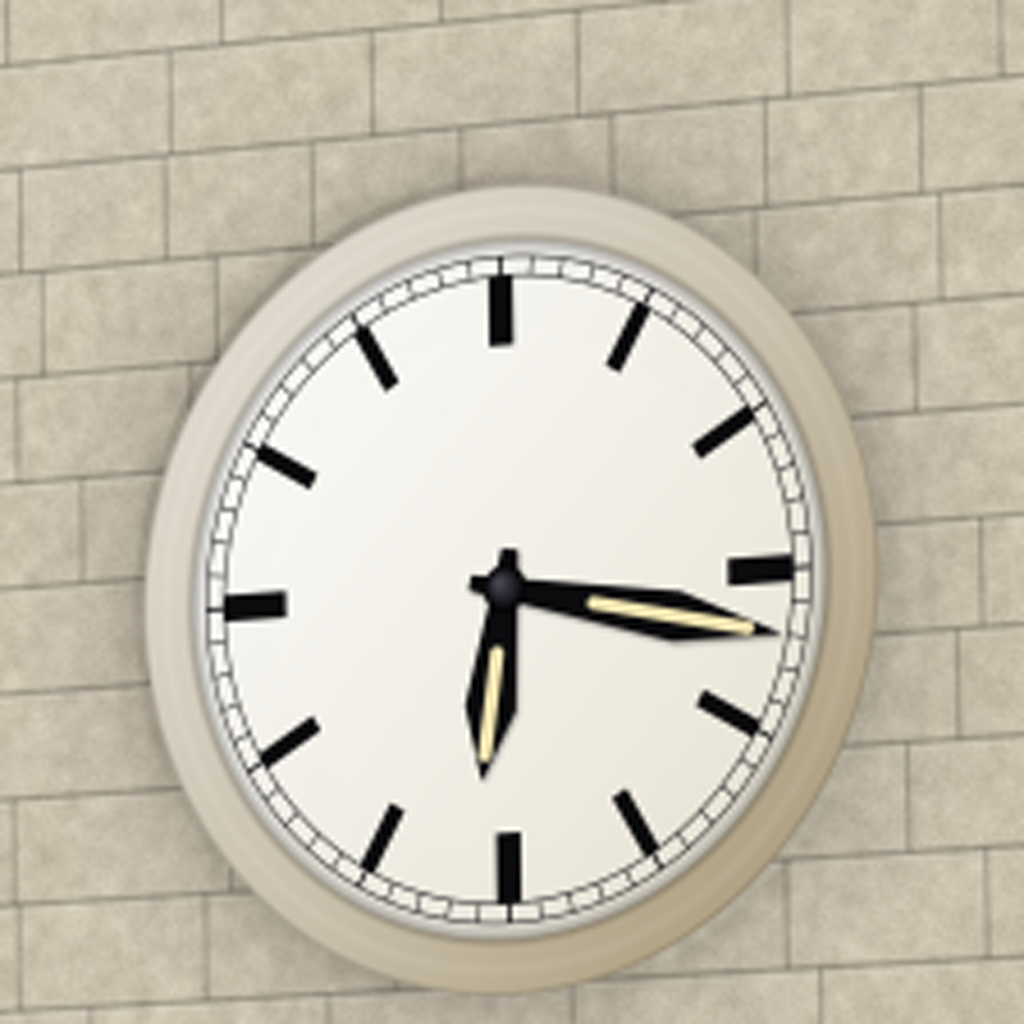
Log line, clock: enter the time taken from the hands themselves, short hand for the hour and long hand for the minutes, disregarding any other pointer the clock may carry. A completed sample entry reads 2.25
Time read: 6.17
